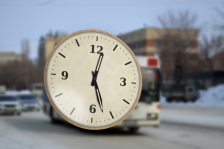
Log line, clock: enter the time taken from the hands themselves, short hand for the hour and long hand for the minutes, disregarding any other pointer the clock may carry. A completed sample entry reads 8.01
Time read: 12.27
